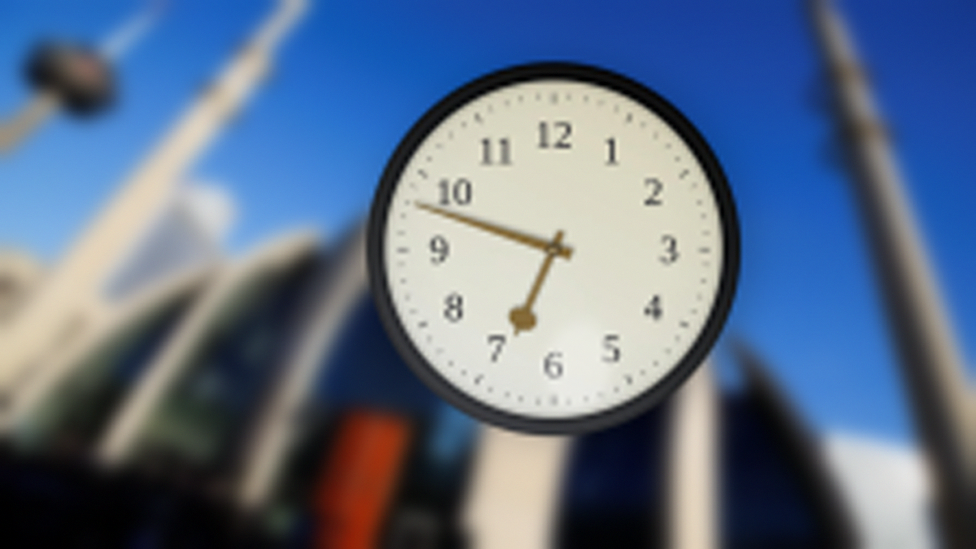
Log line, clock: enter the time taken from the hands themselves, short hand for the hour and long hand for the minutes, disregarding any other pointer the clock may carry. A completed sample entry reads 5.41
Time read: 6.48
